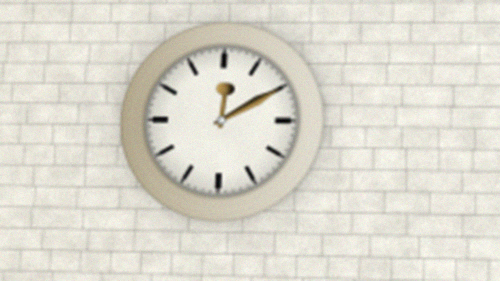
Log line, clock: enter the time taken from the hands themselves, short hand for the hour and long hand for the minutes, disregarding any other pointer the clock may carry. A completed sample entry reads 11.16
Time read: 12.10
